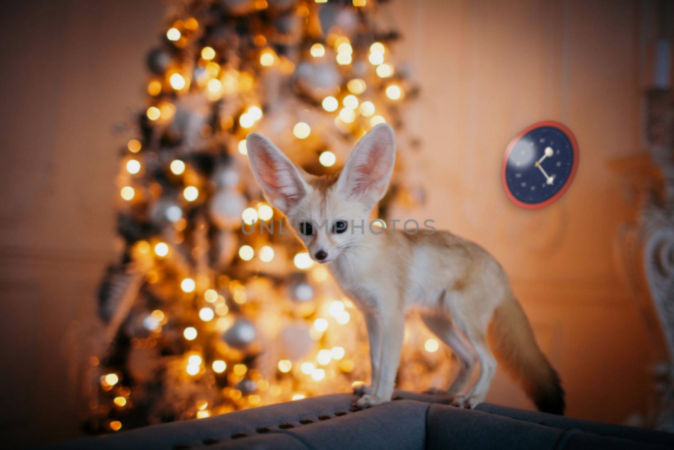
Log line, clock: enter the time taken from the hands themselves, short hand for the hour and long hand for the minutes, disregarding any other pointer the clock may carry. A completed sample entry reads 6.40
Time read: 1.22
